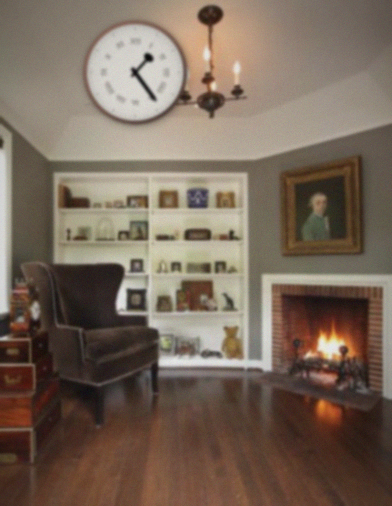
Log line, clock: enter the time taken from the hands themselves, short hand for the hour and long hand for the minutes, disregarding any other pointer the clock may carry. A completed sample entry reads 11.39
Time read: 1.24
